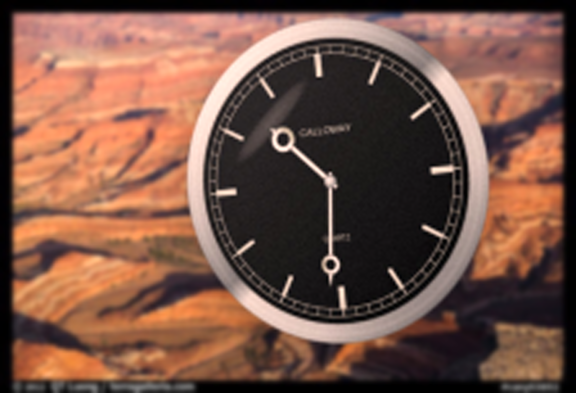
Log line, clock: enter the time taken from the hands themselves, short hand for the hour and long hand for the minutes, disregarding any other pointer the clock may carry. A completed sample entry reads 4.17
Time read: 10.31
